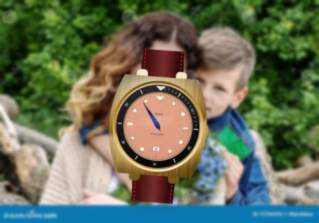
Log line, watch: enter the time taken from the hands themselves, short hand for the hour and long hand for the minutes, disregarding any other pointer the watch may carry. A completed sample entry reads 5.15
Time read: 10.54
